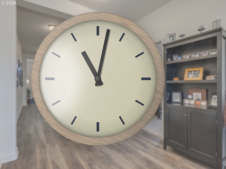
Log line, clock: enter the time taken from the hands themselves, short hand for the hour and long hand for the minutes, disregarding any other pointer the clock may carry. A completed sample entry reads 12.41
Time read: 11.02
